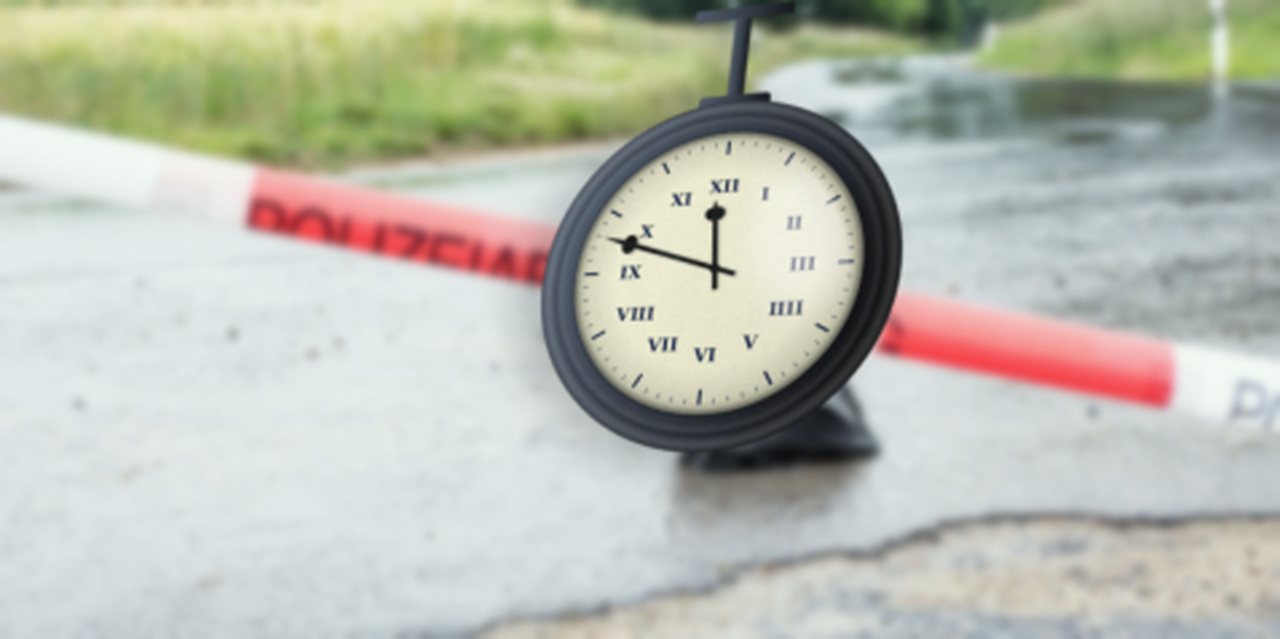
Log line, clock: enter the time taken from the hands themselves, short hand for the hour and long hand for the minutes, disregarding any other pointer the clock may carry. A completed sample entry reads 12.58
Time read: 11.48
